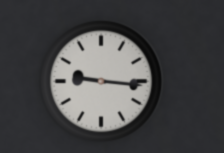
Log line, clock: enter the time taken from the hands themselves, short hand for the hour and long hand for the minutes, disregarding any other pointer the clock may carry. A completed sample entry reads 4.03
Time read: 9.16
